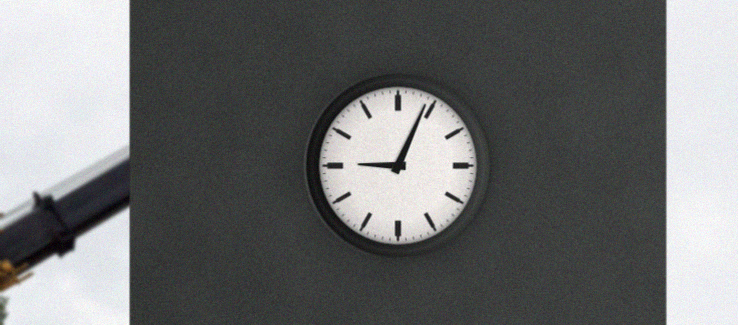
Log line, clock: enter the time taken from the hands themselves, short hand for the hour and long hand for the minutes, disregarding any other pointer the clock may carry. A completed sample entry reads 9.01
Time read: 9.04
